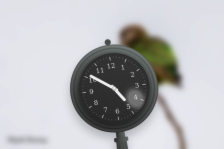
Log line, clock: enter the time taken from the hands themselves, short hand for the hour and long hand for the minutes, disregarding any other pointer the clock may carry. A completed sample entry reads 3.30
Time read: 4.51
